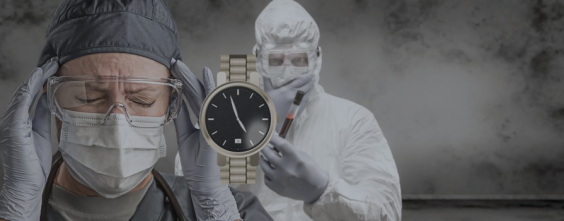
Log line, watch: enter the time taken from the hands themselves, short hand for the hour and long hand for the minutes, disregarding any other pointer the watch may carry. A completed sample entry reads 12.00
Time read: 4.57
